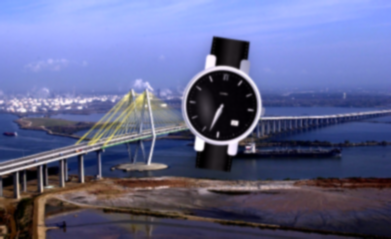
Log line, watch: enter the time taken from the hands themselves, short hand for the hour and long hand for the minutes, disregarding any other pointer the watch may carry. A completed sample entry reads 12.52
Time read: 6.33
